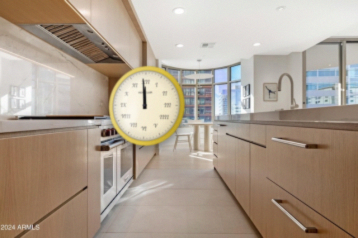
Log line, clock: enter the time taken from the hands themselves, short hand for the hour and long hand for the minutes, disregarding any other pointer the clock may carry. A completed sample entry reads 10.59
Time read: 11.59
